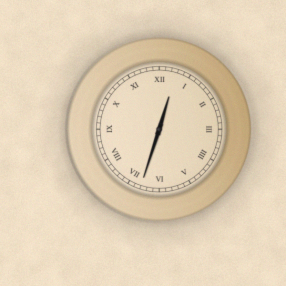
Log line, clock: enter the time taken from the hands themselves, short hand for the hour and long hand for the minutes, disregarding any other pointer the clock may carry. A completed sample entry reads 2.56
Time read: 12.33
